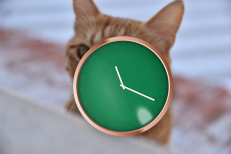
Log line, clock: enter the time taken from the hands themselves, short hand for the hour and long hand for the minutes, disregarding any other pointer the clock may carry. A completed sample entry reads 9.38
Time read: 11.19
